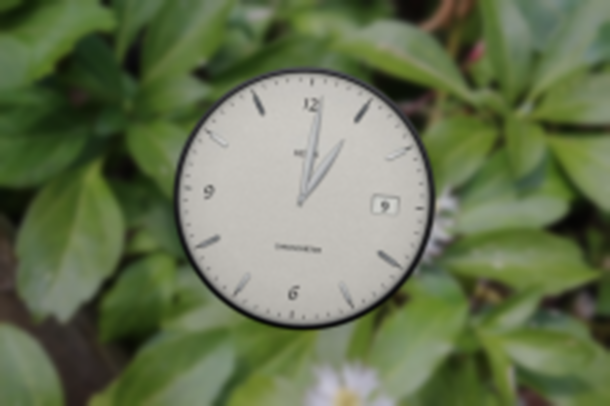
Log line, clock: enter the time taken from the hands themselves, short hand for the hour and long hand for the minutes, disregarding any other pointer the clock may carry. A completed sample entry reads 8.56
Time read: 1.01
